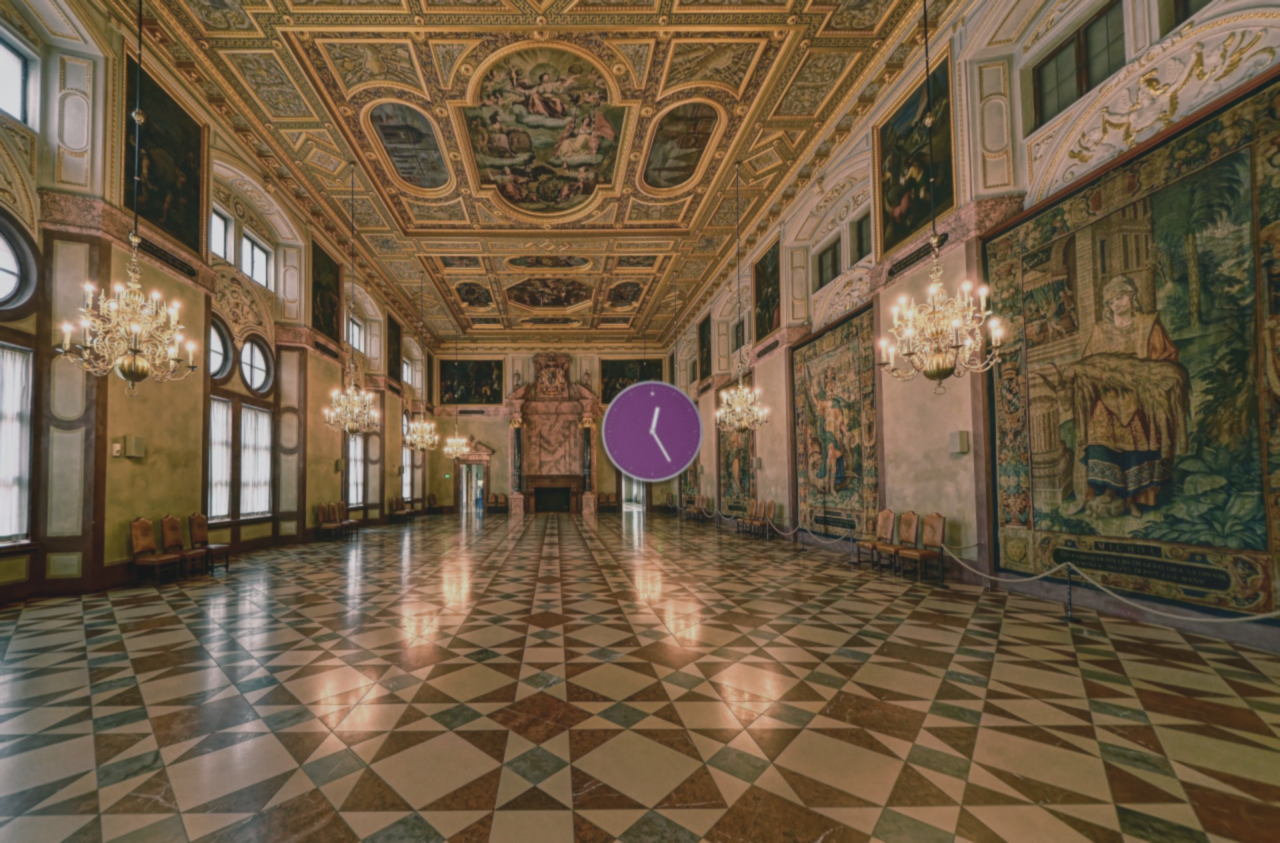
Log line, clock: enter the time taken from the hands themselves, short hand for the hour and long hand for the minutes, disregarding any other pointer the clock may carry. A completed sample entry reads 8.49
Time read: 12.25
